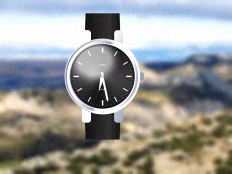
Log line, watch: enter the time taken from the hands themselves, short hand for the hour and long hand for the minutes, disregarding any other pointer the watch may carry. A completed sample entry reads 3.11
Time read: 6.28
